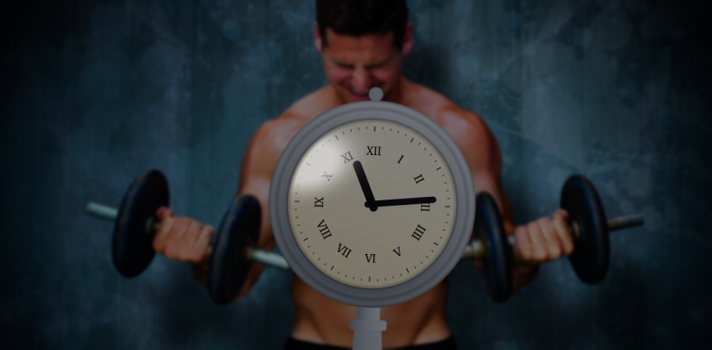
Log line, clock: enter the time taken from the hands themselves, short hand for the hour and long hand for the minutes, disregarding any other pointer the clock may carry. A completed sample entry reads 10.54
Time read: 11.14
